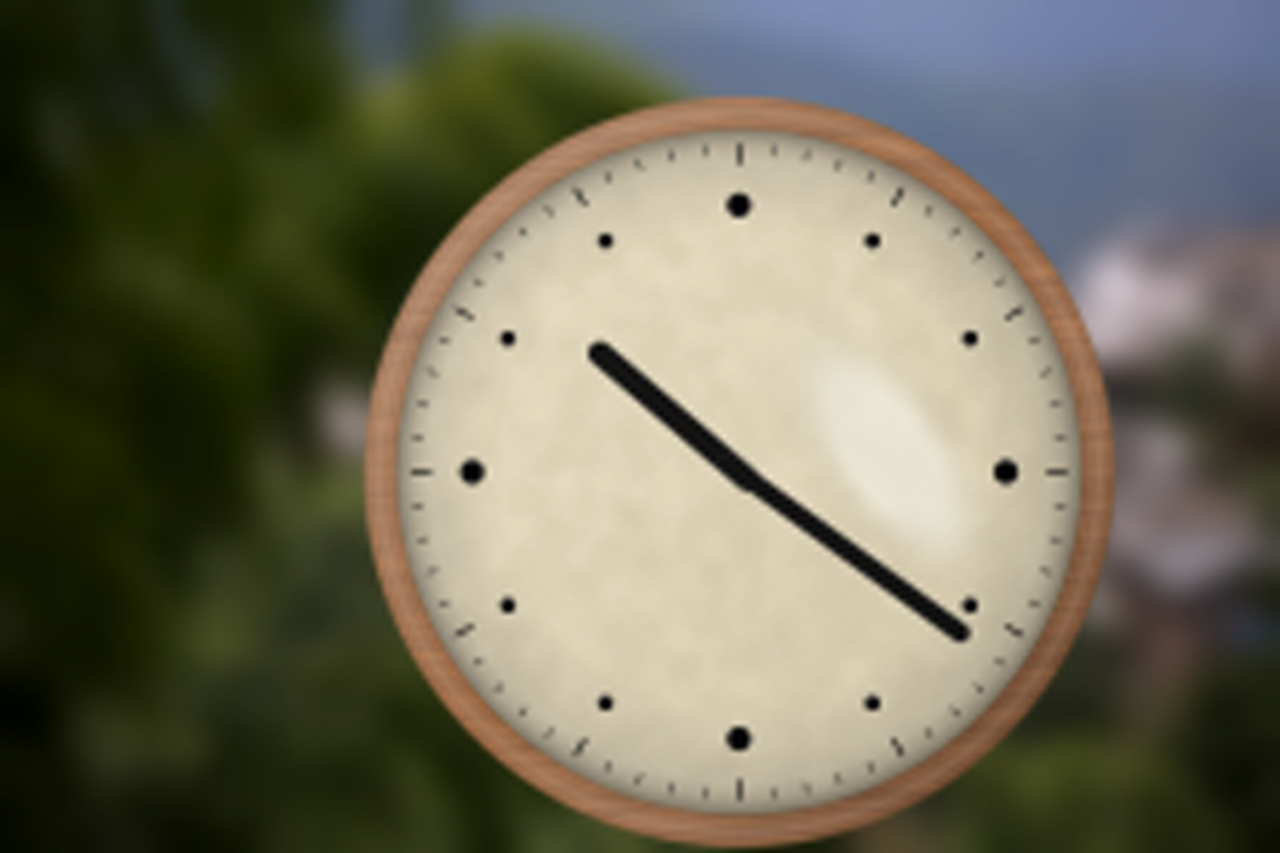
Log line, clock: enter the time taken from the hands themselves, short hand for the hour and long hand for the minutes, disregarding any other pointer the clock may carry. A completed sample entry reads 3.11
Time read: 10.21
